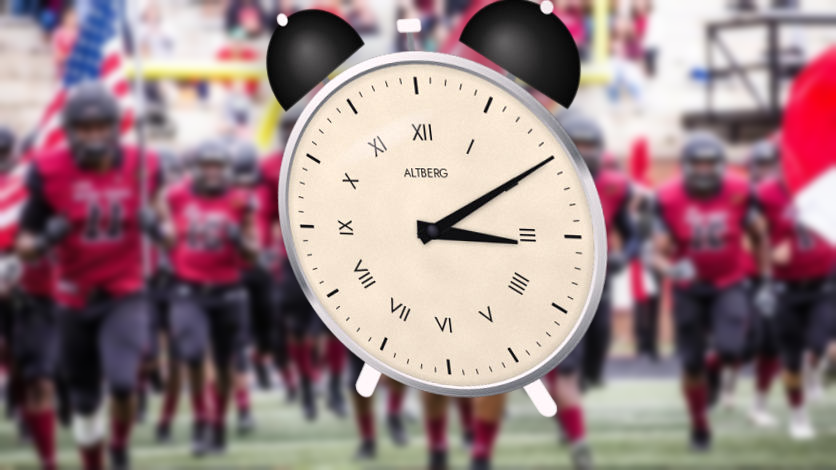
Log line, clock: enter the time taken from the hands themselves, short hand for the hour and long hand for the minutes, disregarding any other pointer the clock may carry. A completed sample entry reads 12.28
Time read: 3.10
